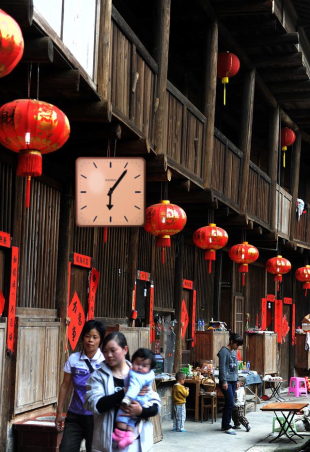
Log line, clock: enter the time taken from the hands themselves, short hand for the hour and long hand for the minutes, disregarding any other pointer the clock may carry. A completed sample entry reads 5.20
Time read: 6.06
